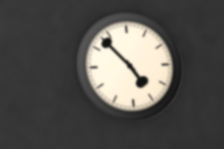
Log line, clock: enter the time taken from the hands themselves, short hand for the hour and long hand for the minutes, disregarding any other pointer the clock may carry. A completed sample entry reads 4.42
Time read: 4.53
